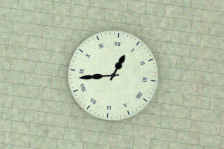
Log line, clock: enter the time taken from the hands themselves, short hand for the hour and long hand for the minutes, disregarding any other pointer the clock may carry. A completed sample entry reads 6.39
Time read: 12.43
